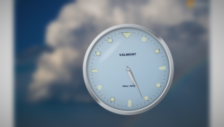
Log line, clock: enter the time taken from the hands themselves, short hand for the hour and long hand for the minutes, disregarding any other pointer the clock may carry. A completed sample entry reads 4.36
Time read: 5.26
